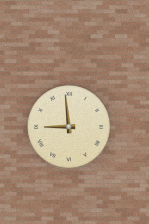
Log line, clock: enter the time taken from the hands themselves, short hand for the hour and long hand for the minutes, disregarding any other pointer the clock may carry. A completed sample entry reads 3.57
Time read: 8.59
